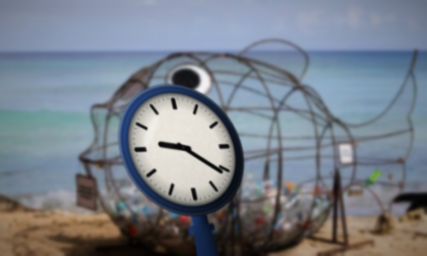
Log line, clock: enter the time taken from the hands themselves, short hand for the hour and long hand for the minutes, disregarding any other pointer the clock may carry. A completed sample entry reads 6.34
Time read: 9.21
